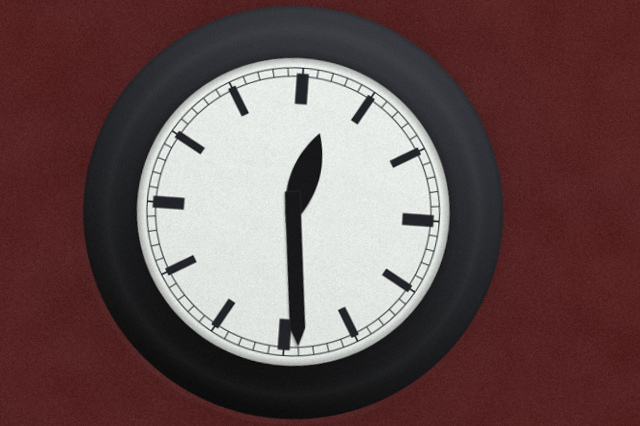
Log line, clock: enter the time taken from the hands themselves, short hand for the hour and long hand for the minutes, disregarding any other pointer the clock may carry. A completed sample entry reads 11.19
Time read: 12.29
